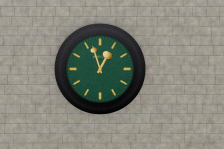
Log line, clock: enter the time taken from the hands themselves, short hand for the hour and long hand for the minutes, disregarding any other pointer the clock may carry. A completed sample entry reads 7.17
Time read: 12.57
